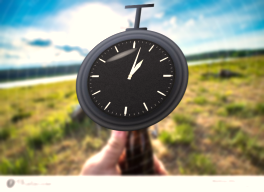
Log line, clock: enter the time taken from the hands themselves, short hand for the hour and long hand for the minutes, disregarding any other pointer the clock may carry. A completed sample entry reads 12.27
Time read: 1.02
